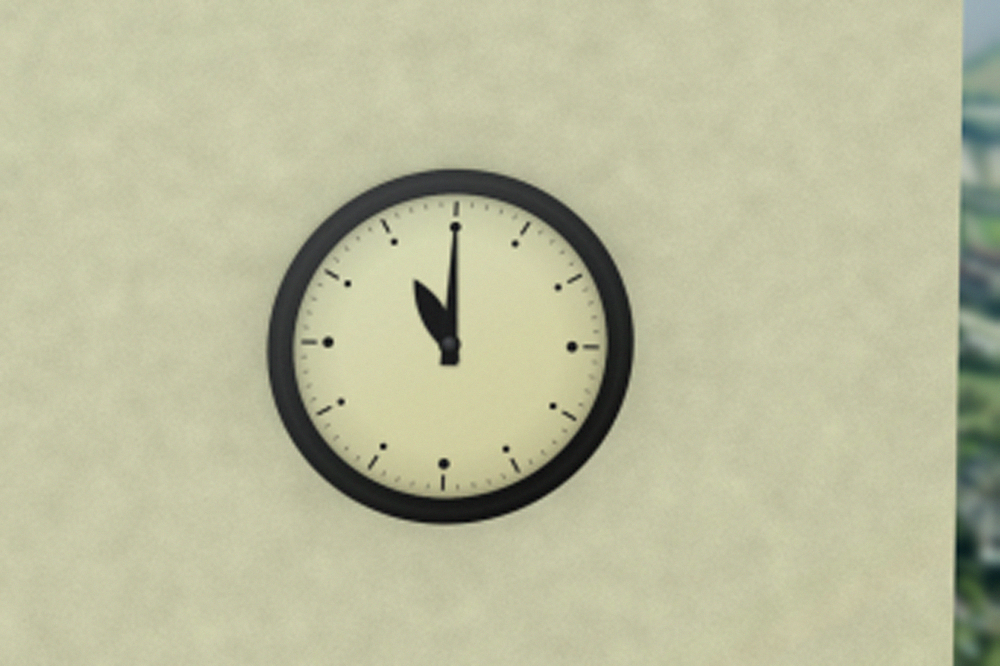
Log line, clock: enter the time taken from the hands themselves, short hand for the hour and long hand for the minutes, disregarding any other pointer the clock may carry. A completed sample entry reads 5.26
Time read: 11.00
